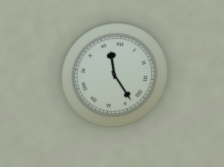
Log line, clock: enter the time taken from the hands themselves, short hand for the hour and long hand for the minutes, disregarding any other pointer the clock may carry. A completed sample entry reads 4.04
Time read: 11.23
